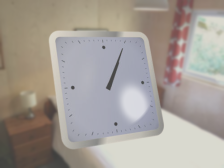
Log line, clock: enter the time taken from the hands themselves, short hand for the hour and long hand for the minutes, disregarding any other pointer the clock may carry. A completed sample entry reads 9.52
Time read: 1.05
